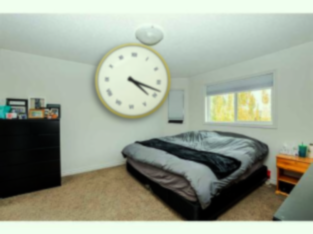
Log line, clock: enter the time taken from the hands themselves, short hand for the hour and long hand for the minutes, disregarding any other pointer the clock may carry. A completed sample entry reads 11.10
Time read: 4.18
